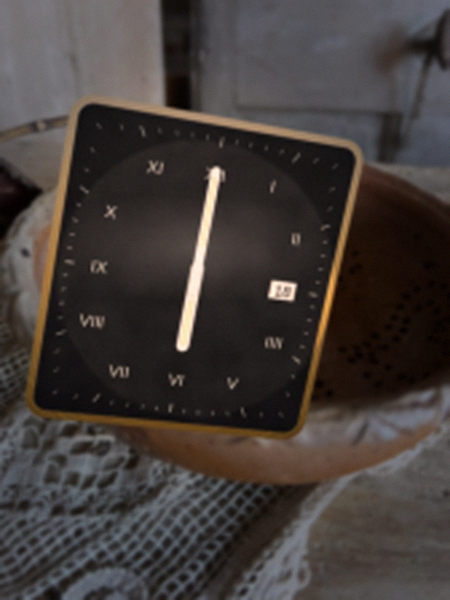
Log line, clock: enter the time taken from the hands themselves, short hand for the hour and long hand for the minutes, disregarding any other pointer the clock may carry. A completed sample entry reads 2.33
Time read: 6.00
